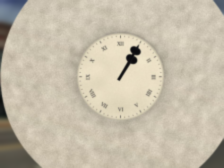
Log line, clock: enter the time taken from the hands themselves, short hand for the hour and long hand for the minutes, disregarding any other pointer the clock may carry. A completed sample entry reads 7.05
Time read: 1.05
